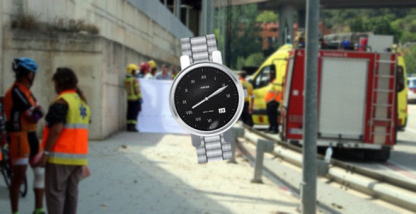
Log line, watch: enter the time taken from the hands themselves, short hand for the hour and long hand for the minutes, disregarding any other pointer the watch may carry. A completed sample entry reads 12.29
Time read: 8.11
